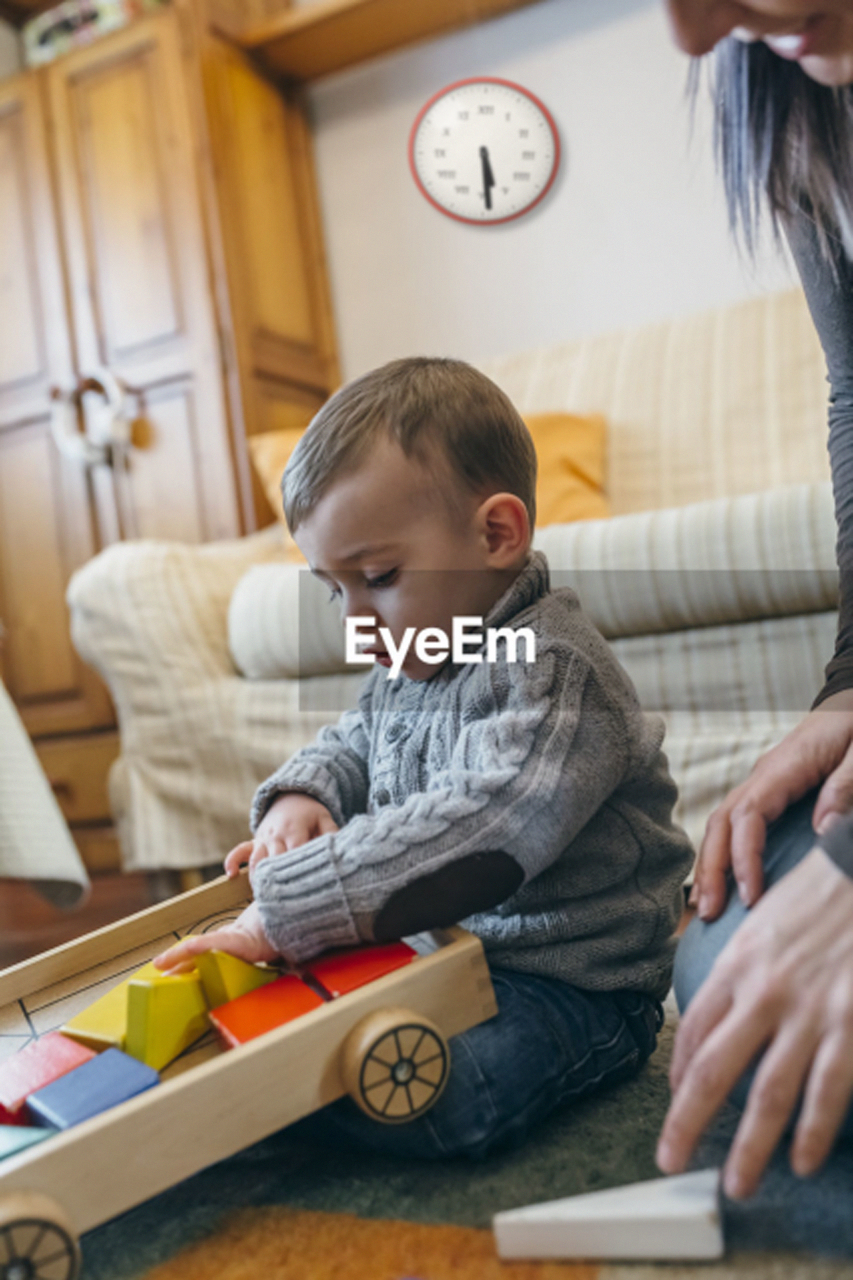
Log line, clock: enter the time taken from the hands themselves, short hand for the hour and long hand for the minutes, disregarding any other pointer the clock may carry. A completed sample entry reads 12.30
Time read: 5.29
